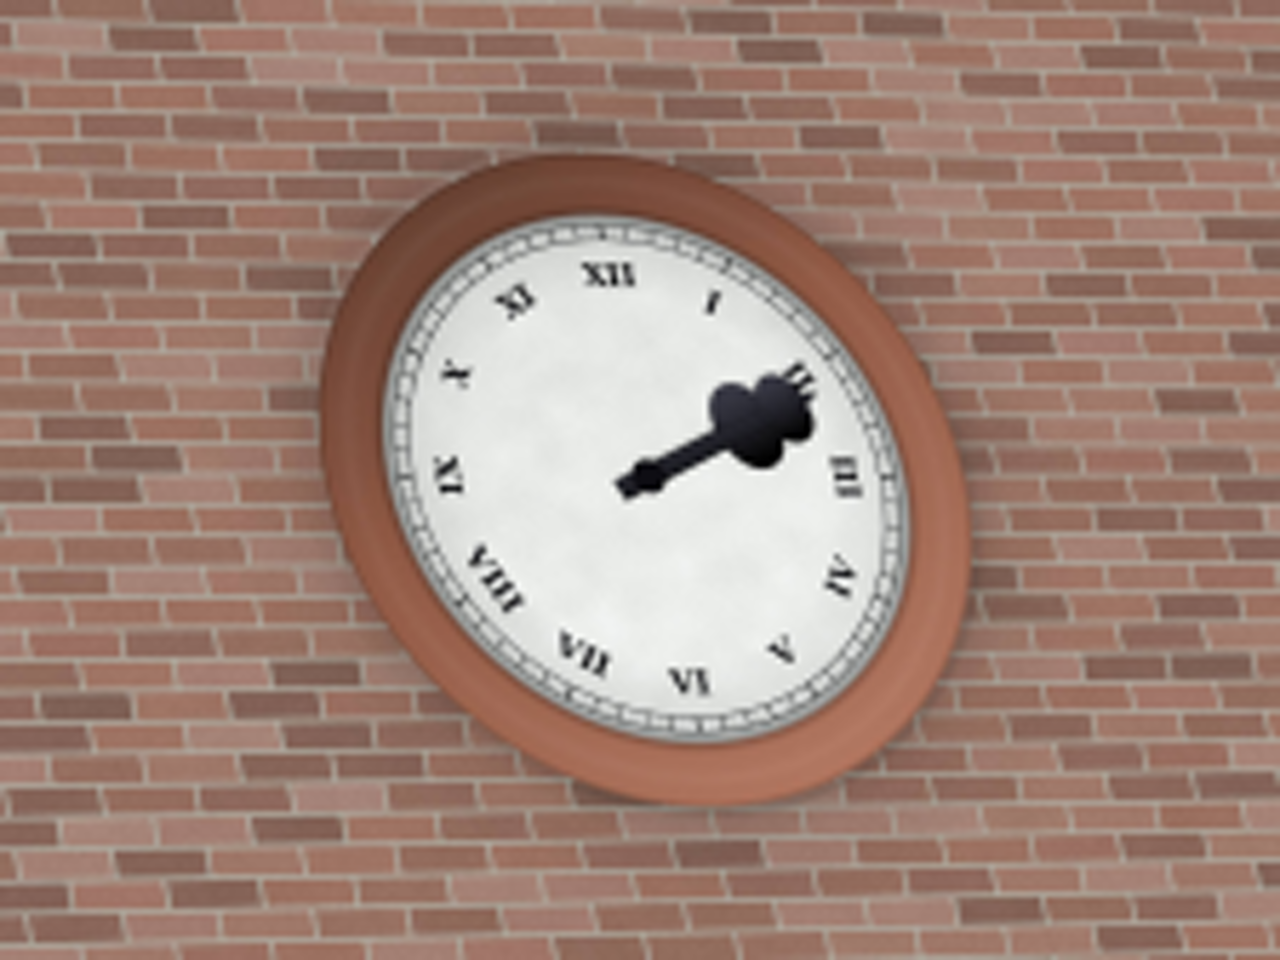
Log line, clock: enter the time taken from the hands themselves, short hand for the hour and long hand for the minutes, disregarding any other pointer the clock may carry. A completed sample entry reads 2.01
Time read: 2.11
